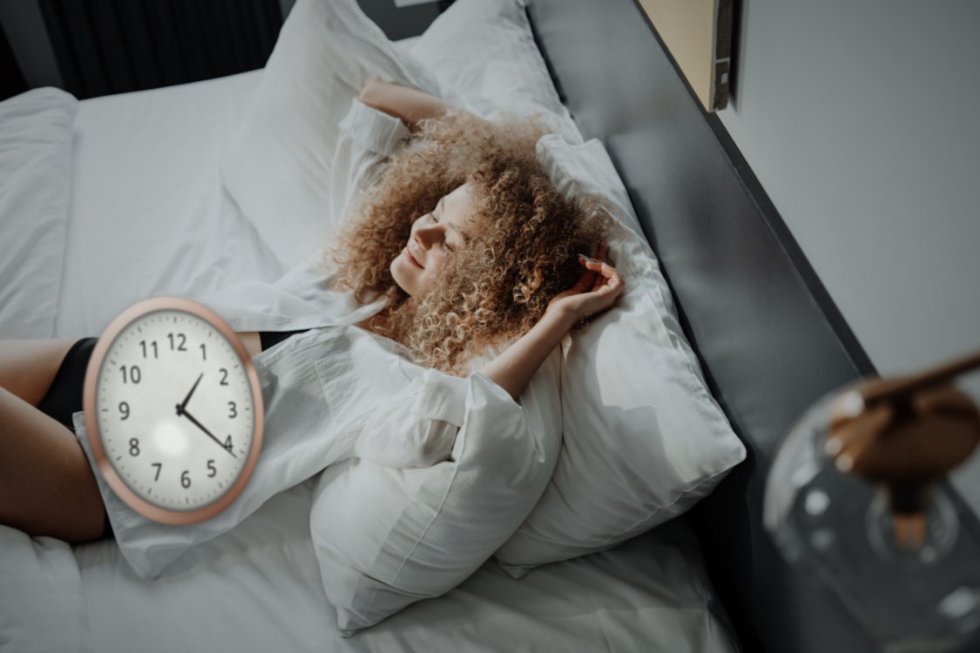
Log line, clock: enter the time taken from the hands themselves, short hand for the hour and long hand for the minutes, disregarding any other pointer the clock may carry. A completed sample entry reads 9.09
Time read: 1.21
